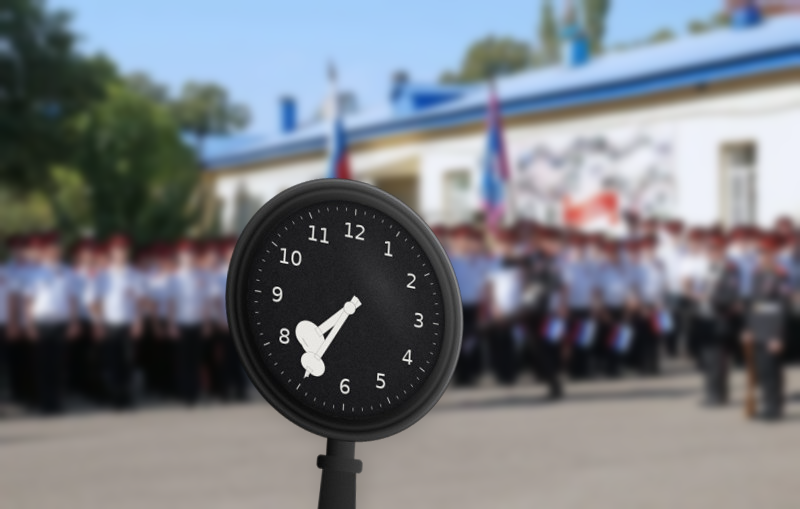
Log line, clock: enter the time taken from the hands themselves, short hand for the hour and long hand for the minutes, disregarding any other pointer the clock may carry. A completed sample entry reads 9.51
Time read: 7.35
